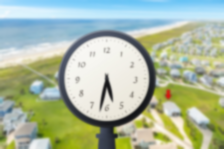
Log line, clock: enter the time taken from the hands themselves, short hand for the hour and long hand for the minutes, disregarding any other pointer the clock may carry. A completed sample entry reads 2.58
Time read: 5.32
